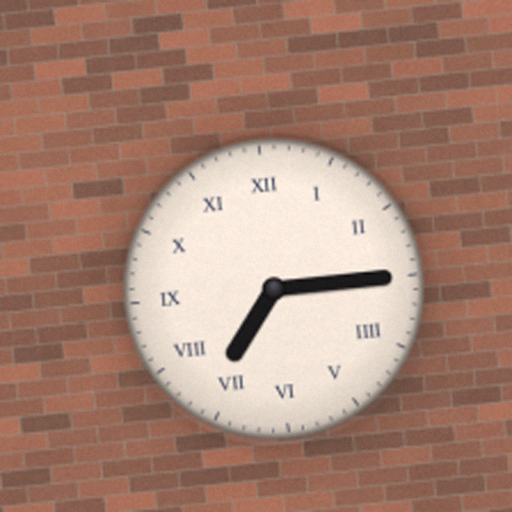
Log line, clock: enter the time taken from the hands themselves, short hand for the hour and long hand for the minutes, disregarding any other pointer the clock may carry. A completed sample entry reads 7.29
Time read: 7.15
